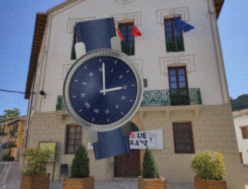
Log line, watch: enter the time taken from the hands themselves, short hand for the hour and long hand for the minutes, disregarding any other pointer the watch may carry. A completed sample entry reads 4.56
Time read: 3.01
